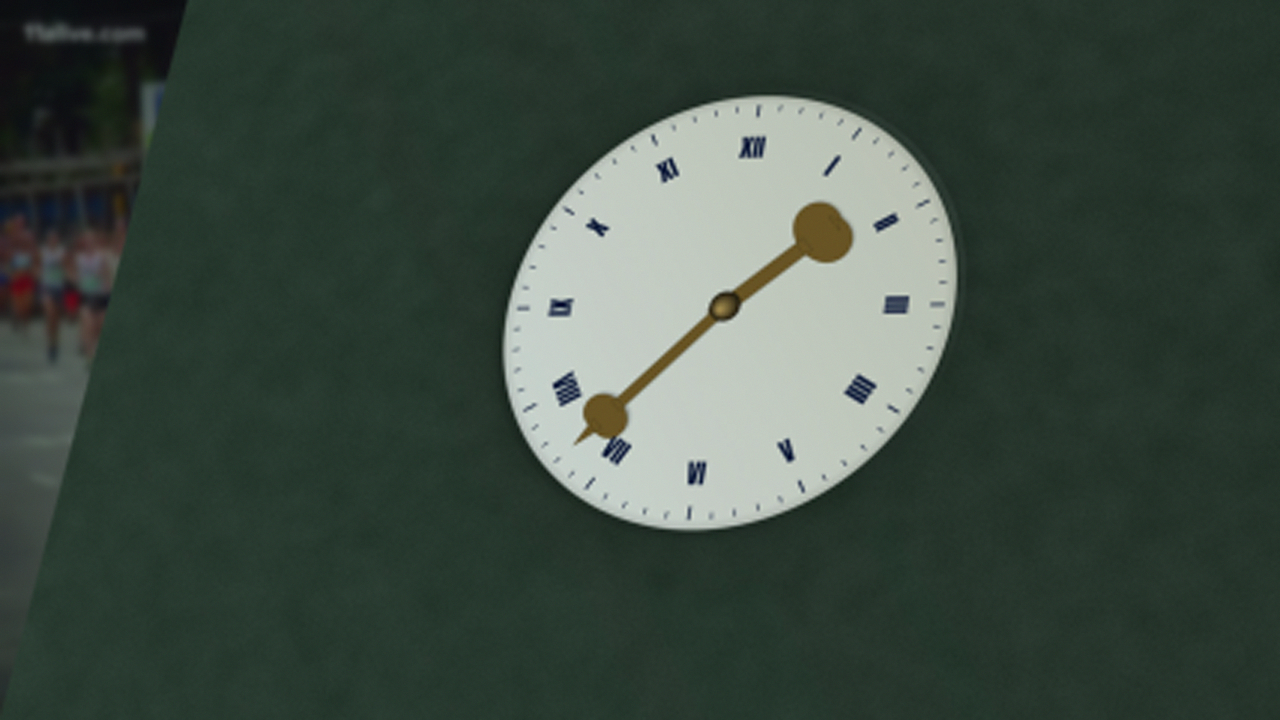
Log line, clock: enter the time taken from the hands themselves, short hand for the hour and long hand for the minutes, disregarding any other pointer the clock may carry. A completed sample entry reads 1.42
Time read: 1.37
